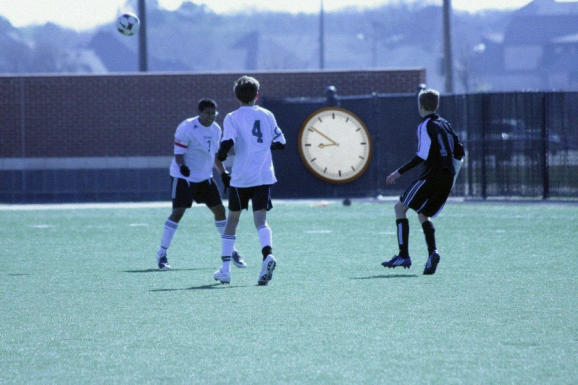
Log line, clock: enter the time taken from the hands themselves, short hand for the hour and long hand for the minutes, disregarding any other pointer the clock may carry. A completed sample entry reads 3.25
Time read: 8.51
